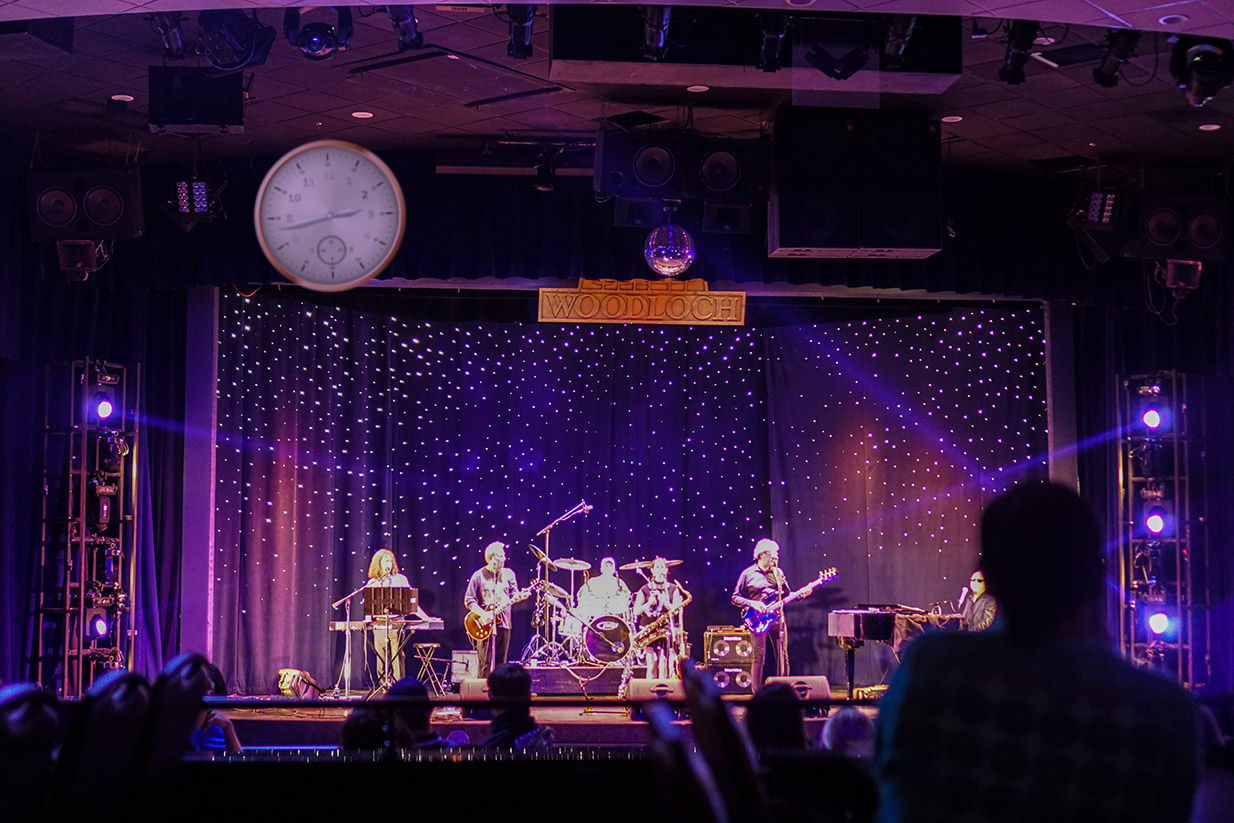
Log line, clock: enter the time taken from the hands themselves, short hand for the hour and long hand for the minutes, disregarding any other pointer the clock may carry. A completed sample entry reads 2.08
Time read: 2.43
